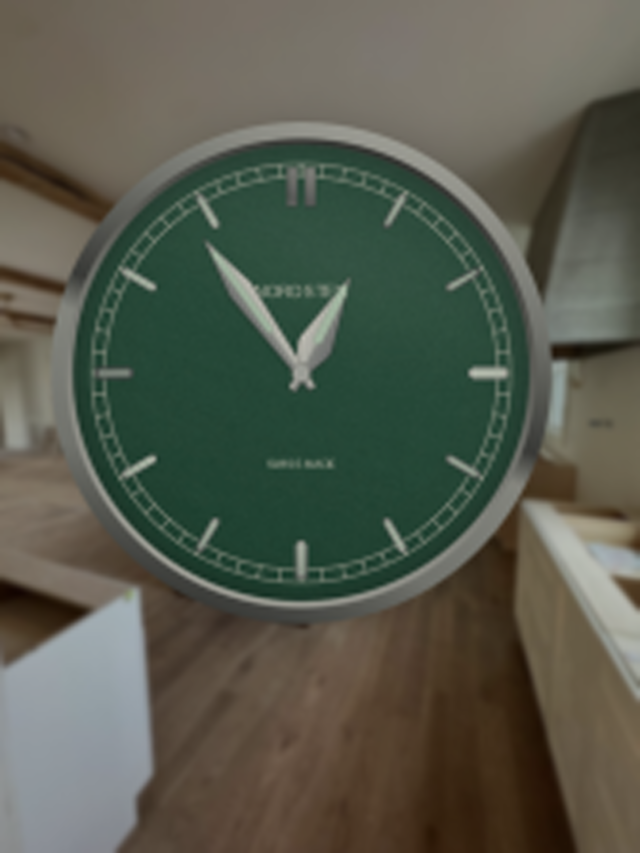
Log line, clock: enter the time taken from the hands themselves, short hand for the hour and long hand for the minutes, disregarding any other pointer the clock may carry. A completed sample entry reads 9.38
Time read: 12.54
